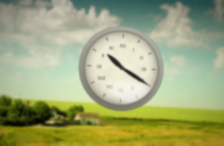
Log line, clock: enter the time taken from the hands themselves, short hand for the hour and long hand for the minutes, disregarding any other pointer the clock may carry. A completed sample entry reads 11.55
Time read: 10.20
